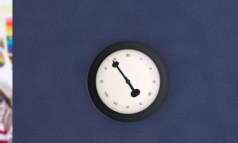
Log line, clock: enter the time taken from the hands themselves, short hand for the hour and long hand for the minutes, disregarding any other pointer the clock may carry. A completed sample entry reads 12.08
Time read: 4.54
